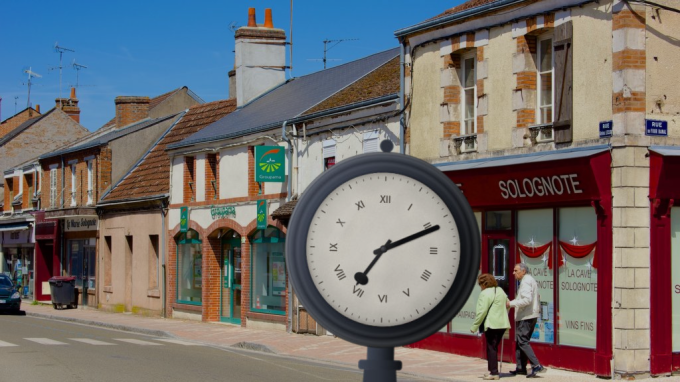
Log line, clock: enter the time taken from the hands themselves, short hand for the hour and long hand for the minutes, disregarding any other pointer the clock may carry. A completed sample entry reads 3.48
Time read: 7.11
